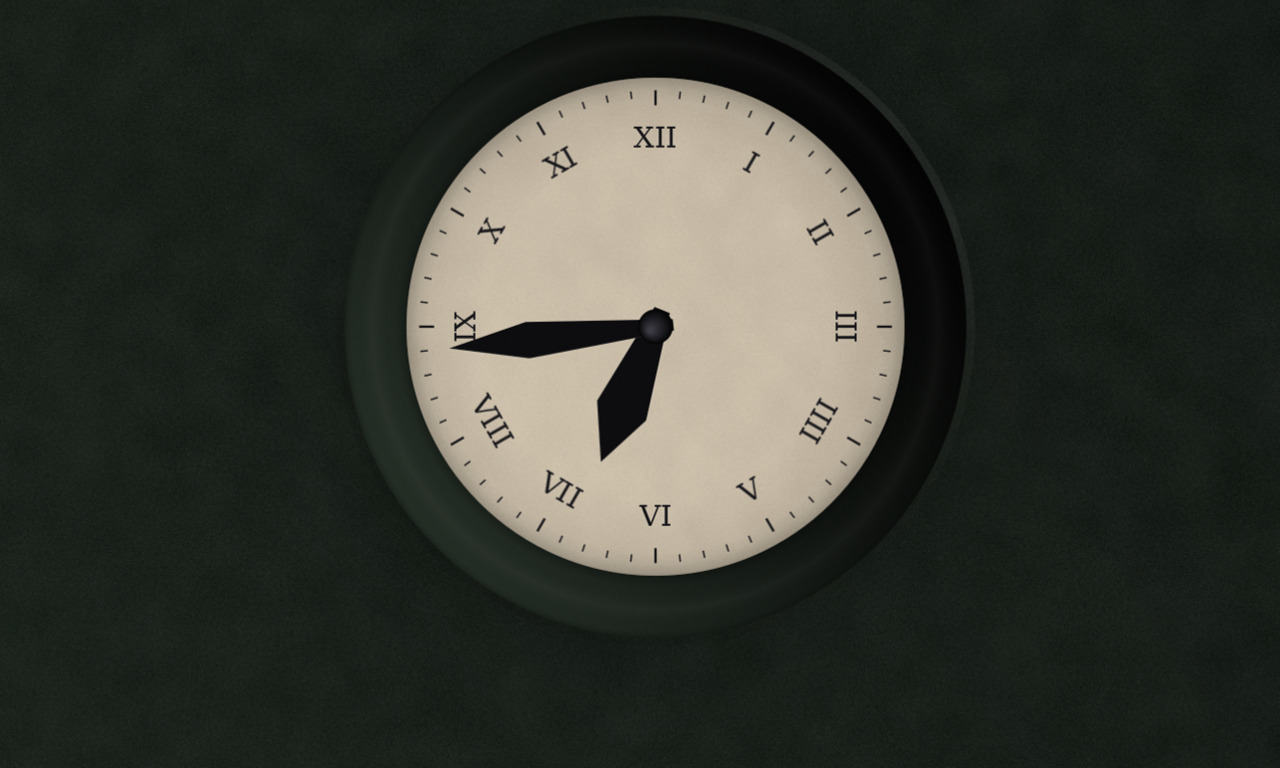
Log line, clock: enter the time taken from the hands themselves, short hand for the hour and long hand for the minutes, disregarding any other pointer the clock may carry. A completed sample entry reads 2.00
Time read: 6.44
